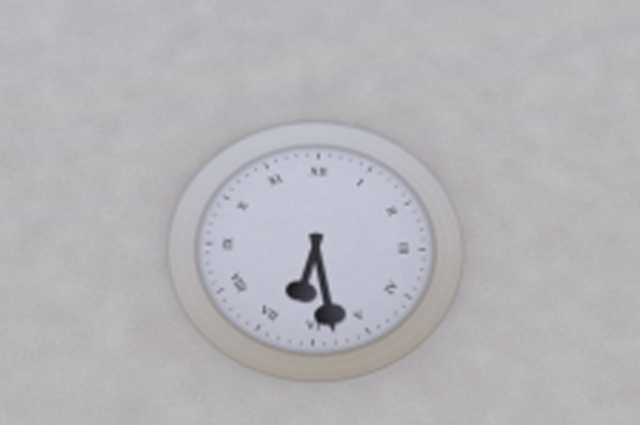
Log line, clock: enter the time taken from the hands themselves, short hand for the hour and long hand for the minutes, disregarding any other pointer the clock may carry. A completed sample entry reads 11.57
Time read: 6.28
